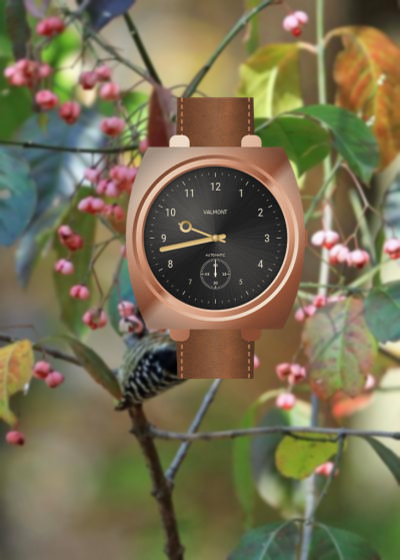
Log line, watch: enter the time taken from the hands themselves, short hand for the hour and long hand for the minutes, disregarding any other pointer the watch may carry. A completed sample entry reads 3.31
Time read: 9.43
